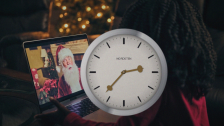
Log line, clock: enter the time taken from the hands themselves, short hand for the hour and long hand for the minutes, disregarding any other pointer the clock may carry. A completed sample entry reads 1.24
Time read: 2.37
